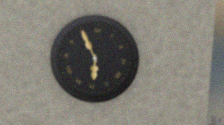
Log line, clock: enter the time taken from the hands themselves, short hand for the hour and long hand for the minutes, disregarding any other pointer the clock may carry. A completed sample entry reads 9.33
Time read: 5.55
